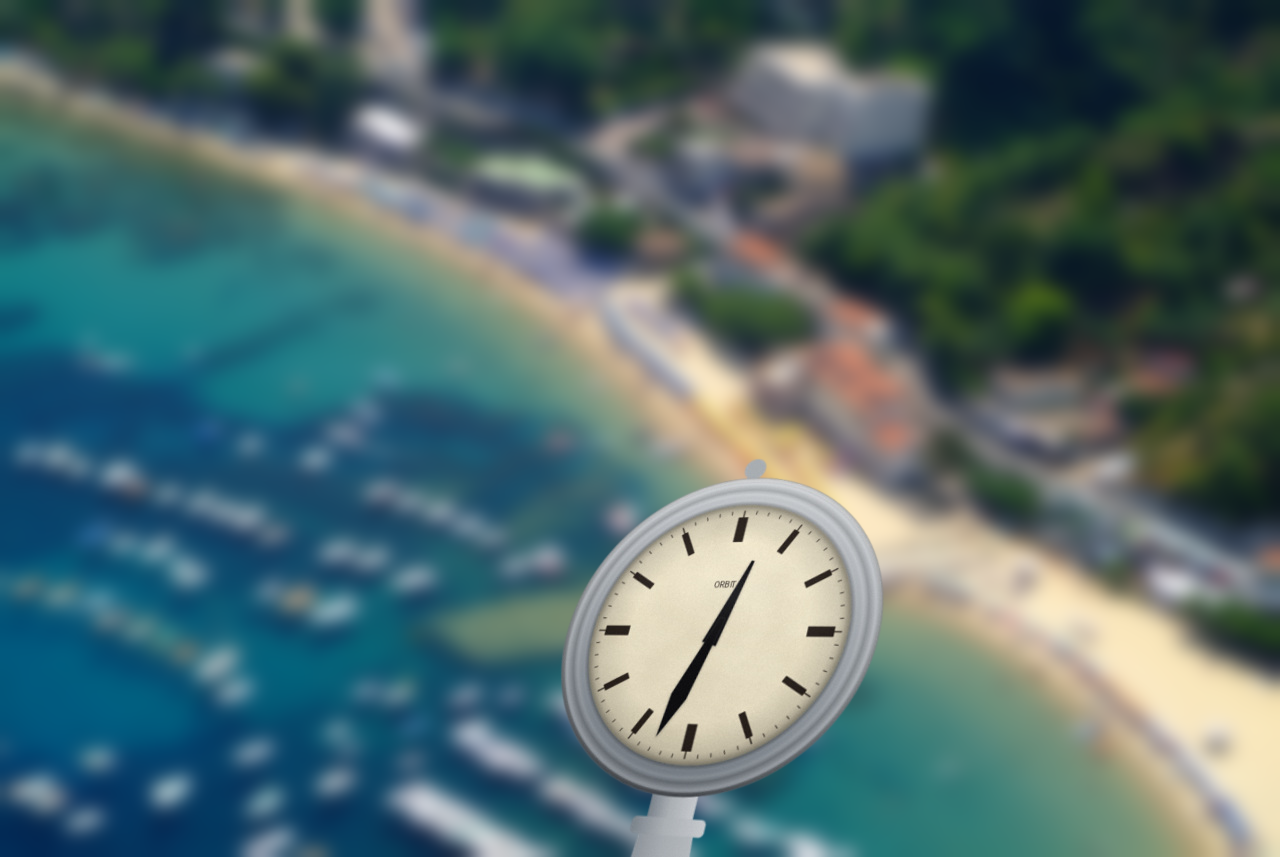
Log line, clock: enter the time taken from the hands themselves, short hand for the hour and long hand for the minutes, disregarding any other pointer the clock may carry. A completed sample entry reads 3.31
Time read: 12.33
